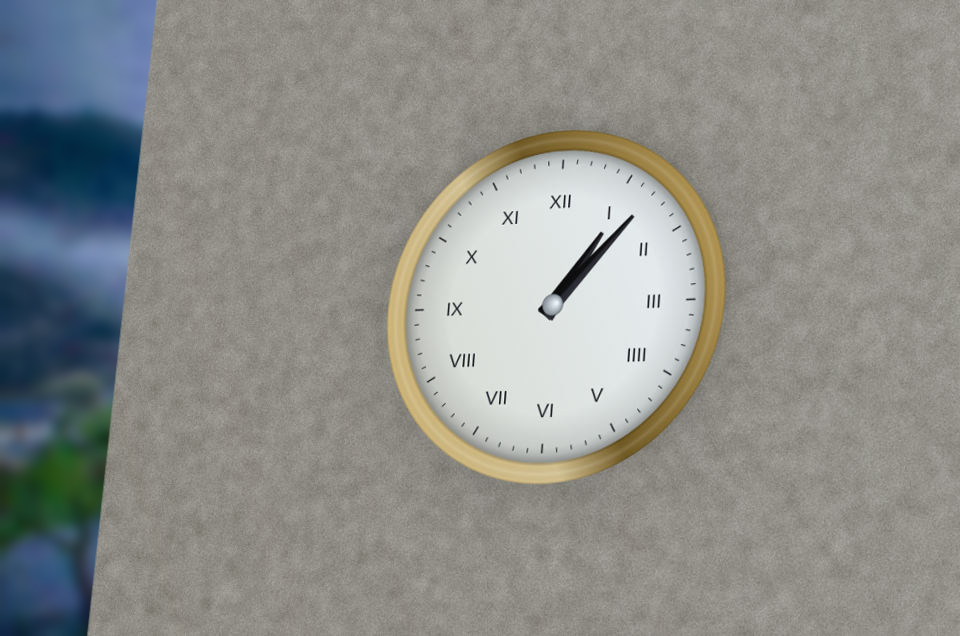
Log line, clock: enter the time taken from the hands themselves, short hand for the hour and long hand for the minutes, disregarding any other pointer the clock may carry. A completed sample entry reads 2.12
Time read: 1.07
